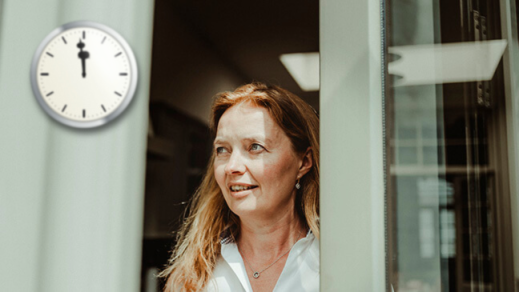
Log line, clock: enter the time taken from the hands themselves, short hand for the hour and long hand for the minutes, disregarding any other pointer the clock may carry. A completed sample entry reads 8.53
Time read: 11.59
